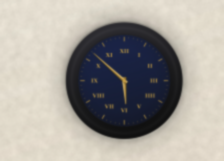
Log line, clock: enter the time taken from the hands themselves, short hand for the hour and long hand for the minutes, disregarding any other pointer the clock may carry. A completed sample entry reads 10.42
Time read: 5.52
